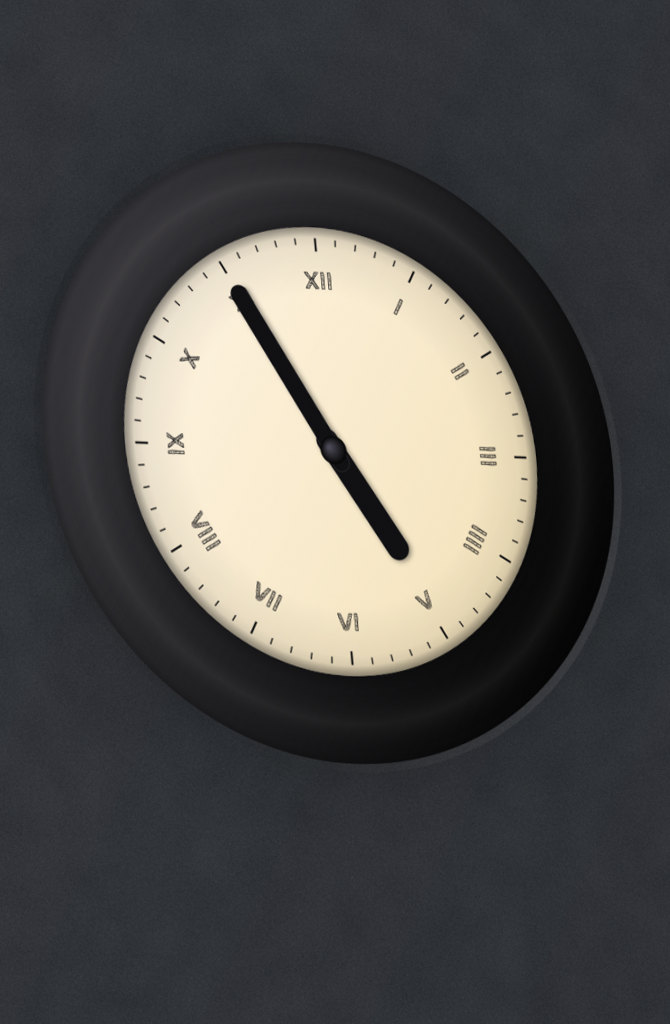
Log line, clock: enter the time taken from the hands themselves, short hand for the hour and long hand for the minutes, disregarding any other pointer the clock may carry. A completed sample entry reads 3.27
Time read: 4.55
